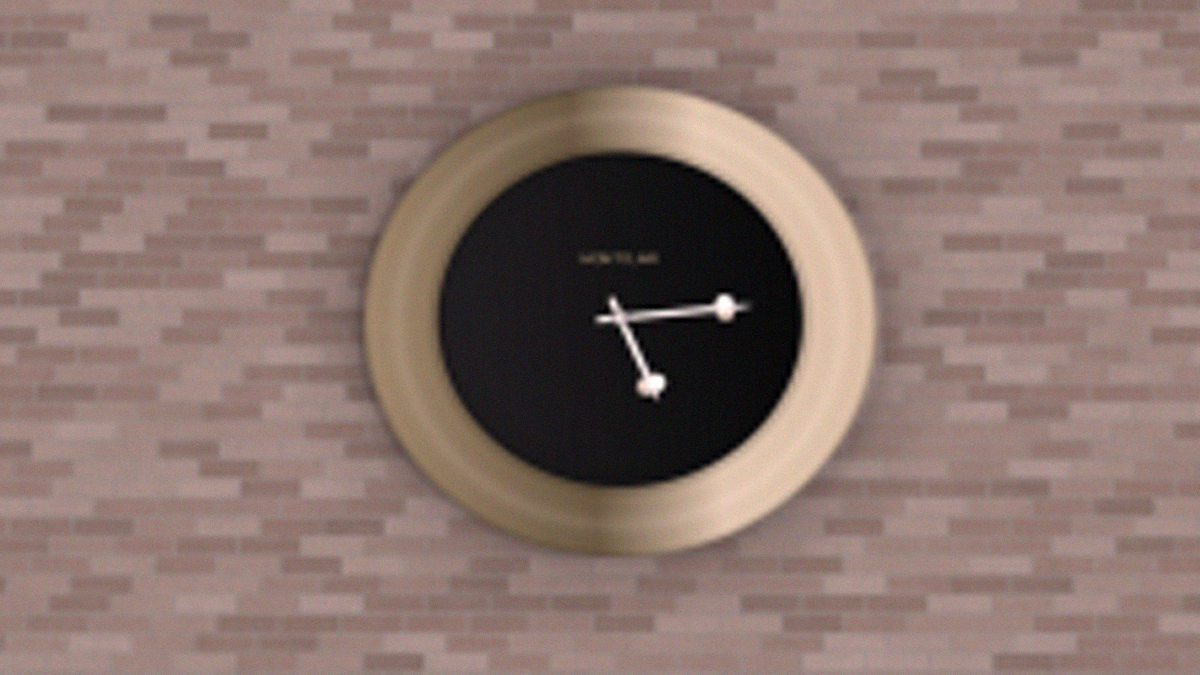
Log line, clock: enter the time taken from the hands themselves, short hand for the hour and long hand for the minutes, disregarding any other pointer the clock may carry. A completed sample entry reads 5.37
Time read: 5.14
